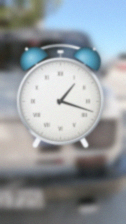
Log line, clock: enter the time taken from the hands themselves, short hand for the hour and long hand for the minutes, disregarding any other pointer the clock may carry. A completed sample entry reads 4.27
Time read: 1.18
